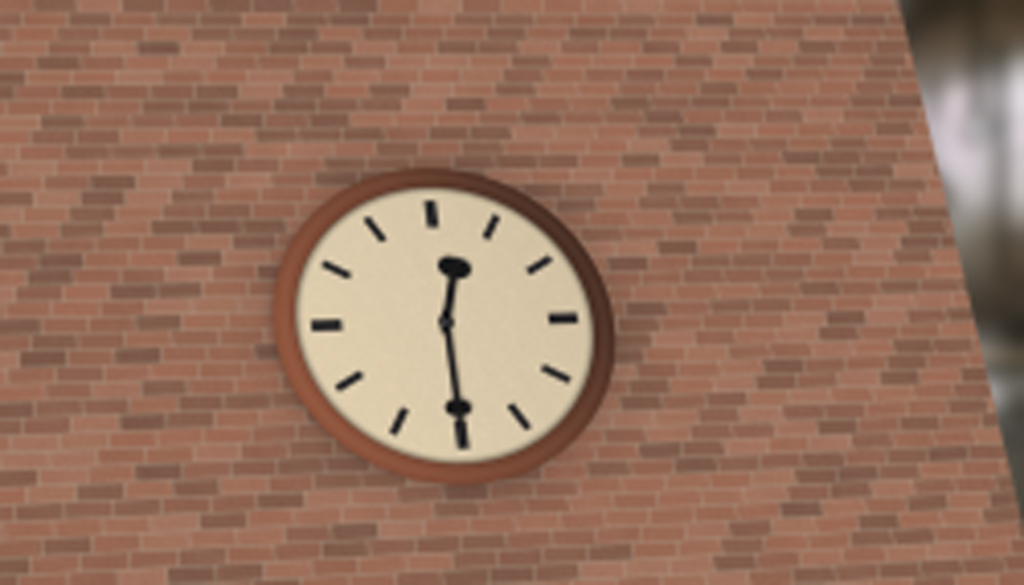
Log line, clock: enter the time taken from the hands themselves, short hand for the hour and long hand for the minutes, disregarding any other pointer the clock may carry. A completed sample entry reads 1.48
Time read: 12.30
